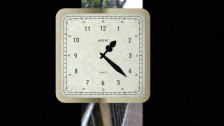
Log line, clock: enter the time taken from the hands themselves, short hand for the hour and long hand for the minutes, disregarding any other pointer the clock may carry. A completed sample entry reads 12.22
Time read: 1.22
